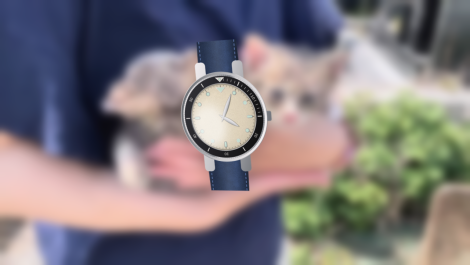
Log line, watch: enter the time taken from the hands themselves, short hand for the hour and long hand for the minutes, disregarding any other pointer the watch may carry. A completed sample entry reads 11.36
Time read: 4.04
